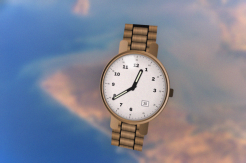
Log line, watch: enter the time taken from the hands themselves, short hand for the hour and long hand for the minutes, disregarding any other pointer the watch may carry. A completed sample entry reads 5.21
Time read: 12.39
